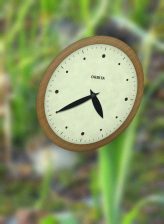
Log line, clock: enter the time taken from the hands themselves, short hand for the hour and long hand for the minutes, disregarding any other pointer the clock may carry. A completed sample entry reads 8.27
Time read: 4.40
